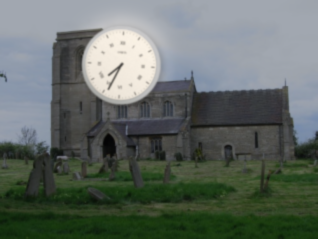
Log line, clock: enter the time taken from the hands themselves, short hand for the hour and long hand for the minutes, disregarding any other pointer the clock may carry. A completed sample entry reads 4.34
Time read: 7.34
